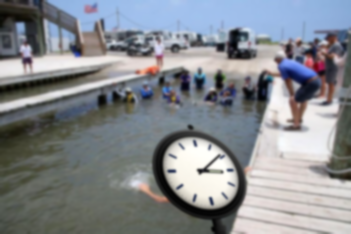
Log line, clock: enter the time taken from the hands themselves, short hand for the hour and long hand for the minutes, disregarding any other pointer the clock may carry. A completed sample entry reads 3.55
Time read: 3.09
